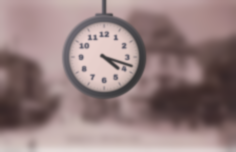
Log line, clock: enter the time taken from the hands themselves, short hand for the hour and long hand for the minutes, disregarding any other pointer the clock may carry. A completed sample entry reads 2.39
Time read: 4.18
